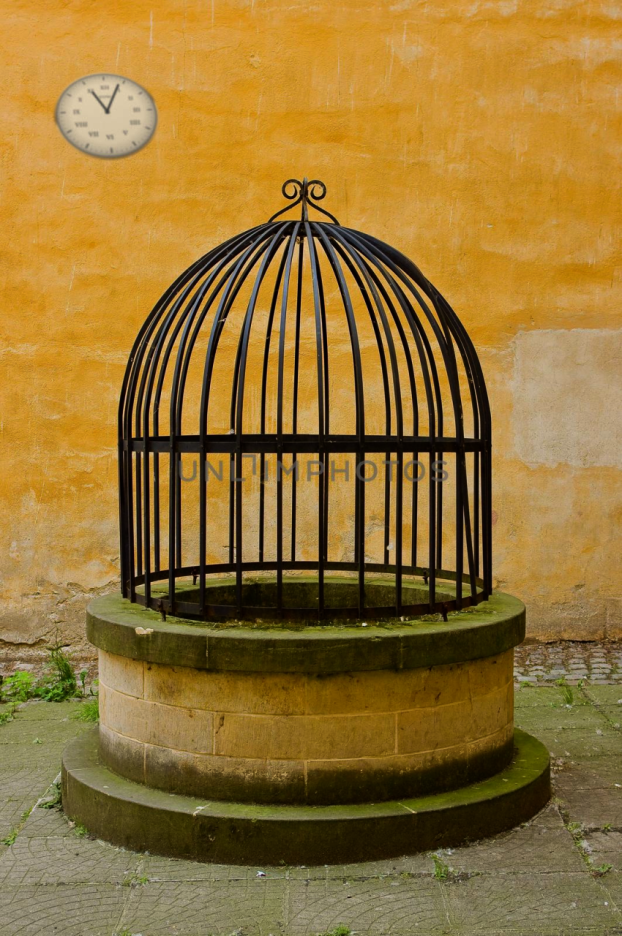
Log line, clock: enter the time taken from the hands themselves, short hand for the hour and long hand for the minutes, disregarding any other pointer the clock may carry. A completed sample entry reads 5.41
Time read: 11.04
